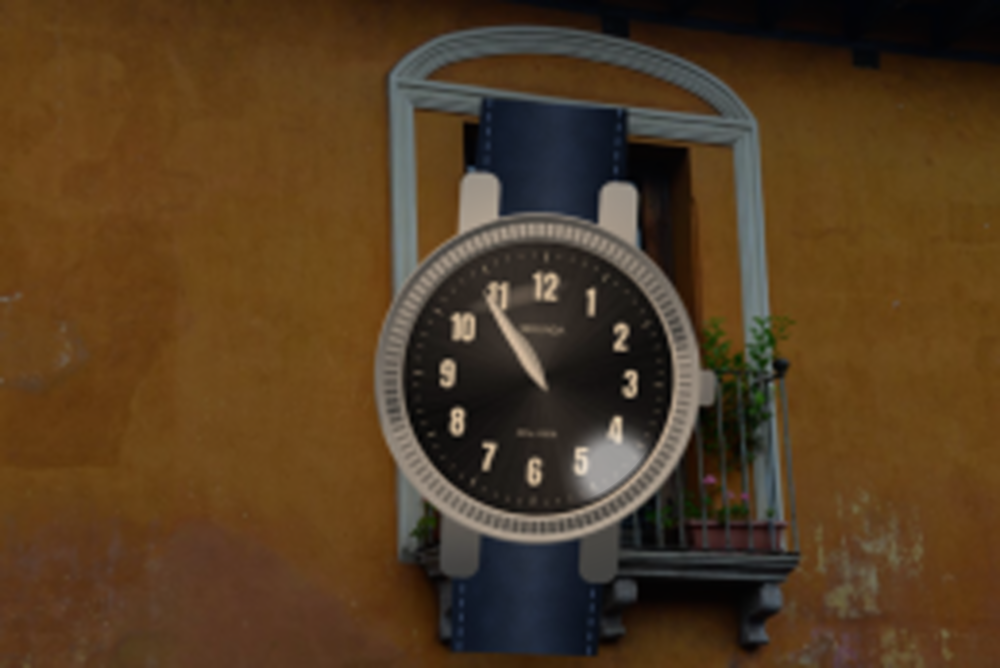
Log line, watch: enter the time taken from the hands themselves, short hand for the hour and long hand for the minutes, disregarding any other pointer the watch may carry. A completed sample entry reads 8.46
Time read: 10.54
